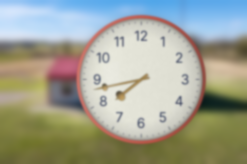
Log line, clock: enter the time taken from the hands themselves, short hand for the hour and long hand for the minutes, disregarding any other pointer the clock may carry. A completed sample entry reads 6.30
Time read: 7.43
